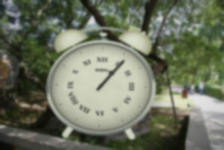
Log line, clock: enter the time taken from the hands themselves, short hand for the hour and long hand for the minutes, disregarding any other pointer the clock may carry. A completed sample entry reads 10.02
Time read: 1.06
